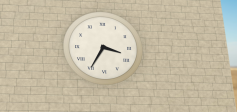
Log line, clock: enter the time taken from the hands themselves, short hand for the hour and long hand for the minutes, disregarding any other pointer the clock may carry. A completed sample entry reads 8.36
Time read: 3.35
